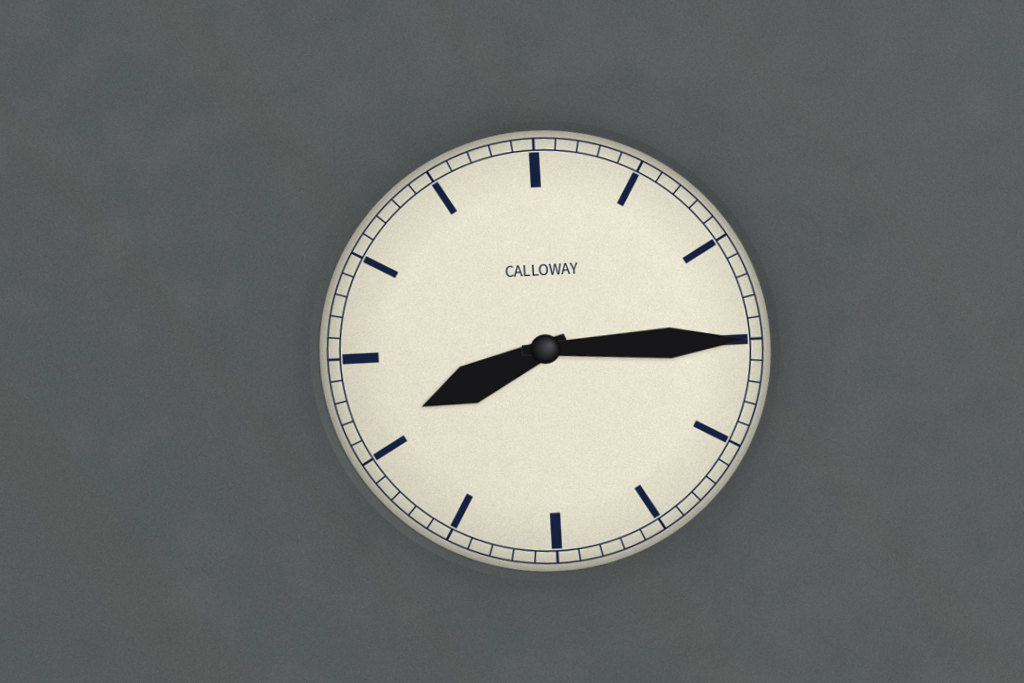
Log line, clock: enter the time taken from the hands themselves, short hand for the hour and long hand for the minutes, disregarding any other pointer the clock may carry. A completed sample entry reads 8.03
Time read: 8.15
